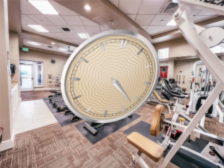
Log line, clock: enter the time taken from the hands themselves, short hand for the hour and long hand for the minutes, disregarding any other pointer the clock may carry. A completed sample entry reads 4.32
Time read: 4.22
